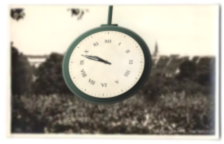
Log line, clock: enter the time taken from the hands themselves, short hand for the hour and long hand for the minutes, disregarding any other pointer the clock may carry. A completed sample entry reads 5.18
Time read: 9.48
